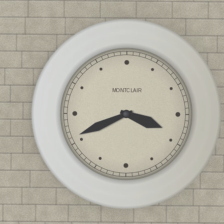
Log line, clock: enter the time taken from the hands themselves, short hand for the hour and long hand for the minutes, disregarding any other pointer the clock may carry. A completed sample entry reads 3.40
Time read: 3.41
